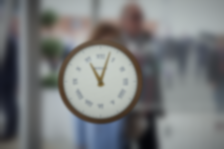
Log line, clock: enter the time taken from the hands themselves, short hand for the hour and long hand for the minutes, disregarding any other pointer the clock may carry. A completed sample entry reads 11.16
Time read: 11.03
